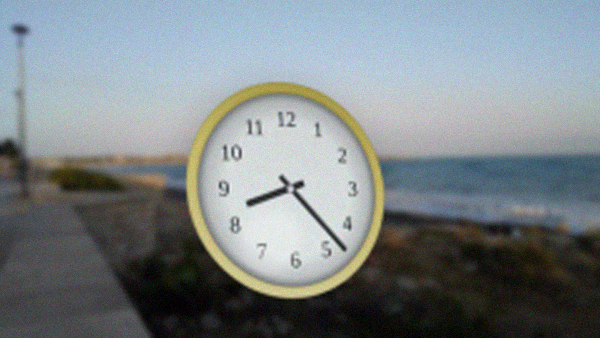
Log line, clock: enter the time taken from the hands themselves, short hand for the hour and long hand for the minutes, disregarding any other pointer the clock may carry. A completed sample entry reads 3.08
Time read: 8.23
